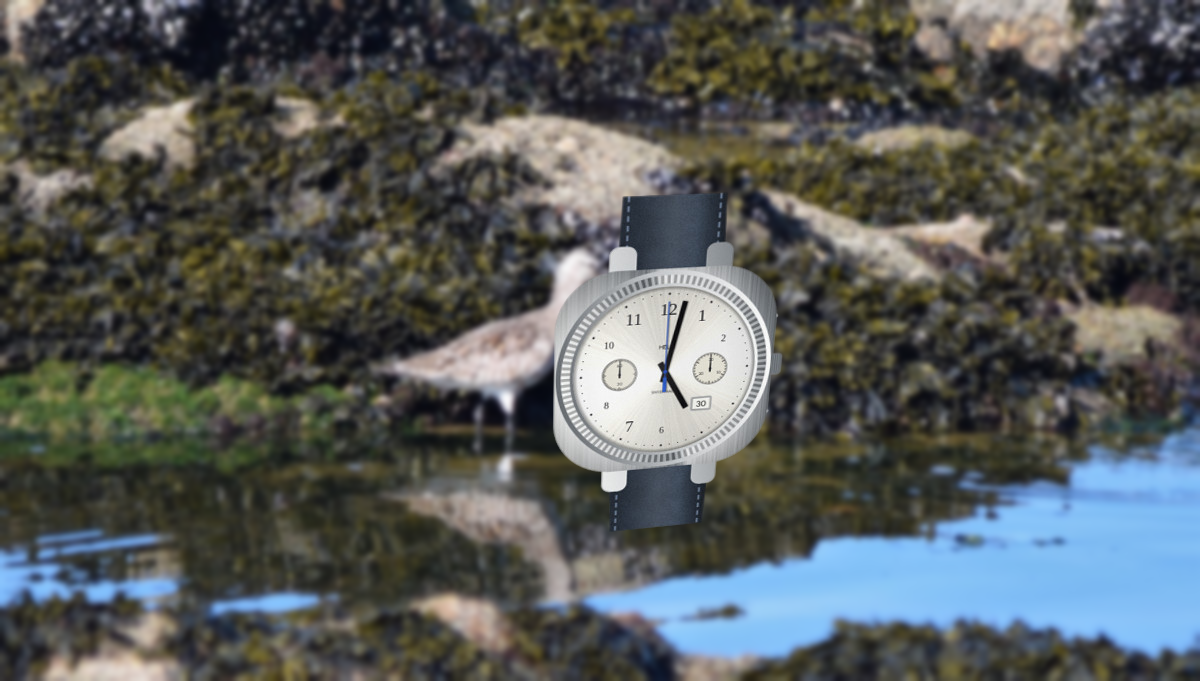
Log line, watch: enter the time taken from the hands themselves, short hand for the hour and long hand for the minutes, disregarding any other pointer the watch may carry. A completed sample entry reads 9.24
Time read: 5.02
